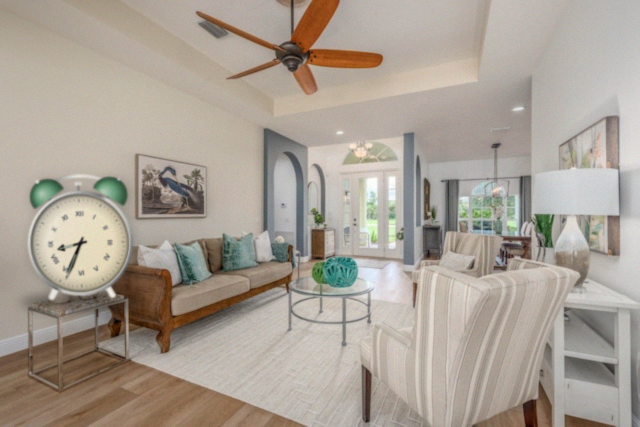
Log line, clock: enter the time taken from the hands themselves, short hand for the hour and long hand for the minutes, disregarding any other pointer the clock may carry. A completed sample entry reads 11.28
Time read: 8.34
